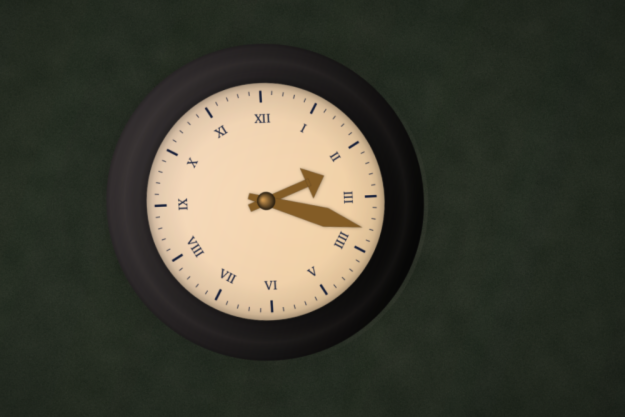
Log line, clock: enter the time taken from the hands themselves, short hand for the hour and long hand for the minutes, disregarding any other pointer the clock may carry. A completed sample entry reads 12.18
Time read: 2.18
